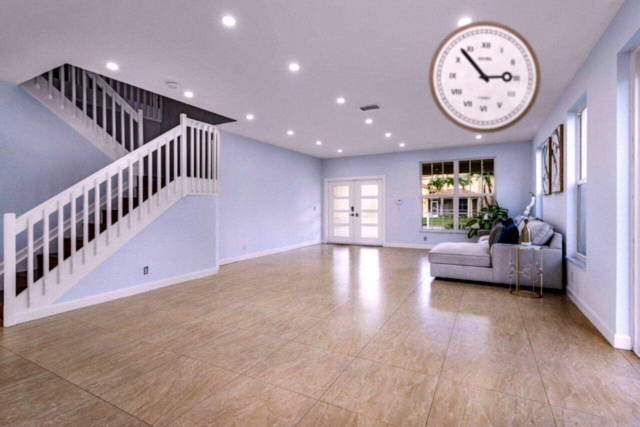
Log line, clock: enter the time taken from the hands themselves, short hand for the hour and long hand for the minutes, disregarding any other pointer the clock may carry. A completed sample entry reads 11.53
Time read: 2.53
